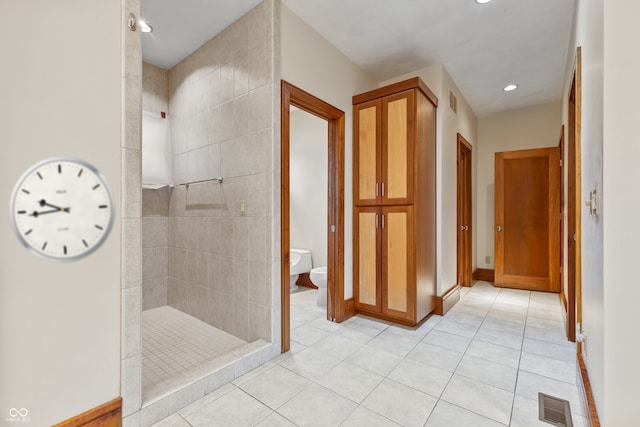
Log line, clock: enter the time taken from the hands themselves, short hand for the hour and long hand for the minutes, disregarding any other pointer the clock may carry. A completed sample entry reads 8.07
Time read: 9.44
